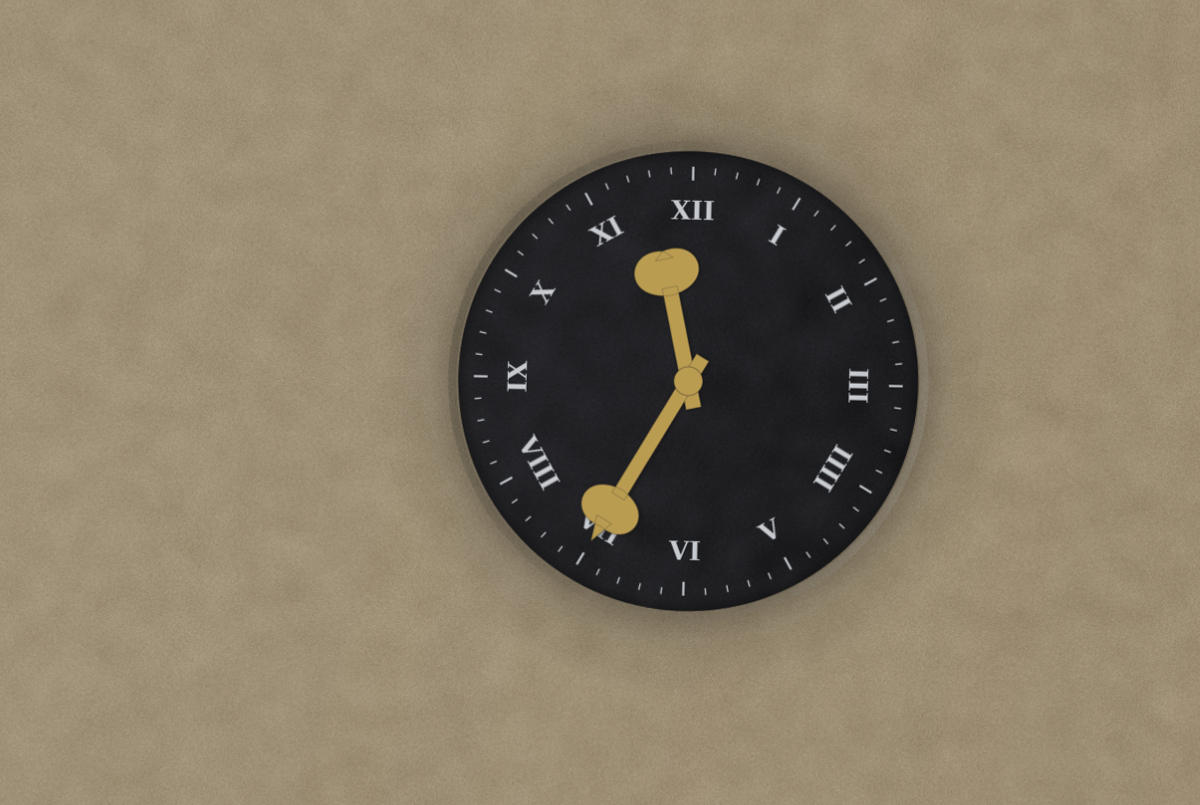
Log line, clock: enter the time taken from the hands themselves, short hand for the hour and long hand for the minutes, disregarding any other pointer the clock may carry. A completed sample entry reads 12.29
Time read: 11.35
